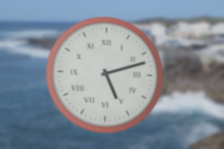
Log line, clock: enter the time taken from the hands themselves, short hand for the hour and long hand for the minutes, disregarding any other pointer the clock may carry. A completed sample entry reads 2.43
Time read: 5.12
